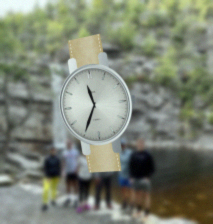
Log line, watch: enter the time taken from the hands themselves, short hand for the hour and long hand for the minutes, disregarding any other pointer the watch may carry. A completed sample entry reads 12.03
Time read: 11.35
